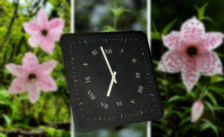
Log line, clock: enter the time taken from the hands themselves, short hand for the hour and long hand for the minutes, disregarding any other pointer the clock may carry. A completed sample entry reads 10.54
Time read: 6.58
